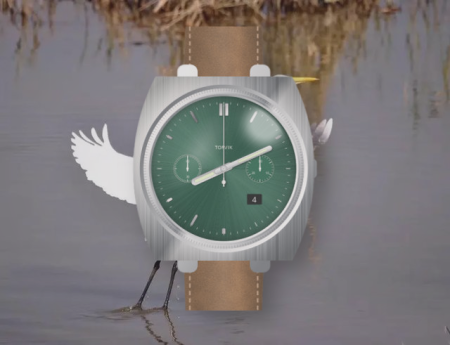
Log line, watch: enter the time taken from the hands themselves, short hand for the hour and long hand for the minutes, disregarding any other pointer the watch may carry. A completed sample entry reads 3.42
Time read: 8.11
